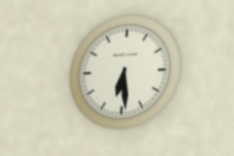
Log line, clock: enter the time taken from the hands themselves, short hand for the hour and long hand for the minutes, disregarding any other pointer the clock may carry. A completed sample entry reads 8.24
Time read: 6.29
